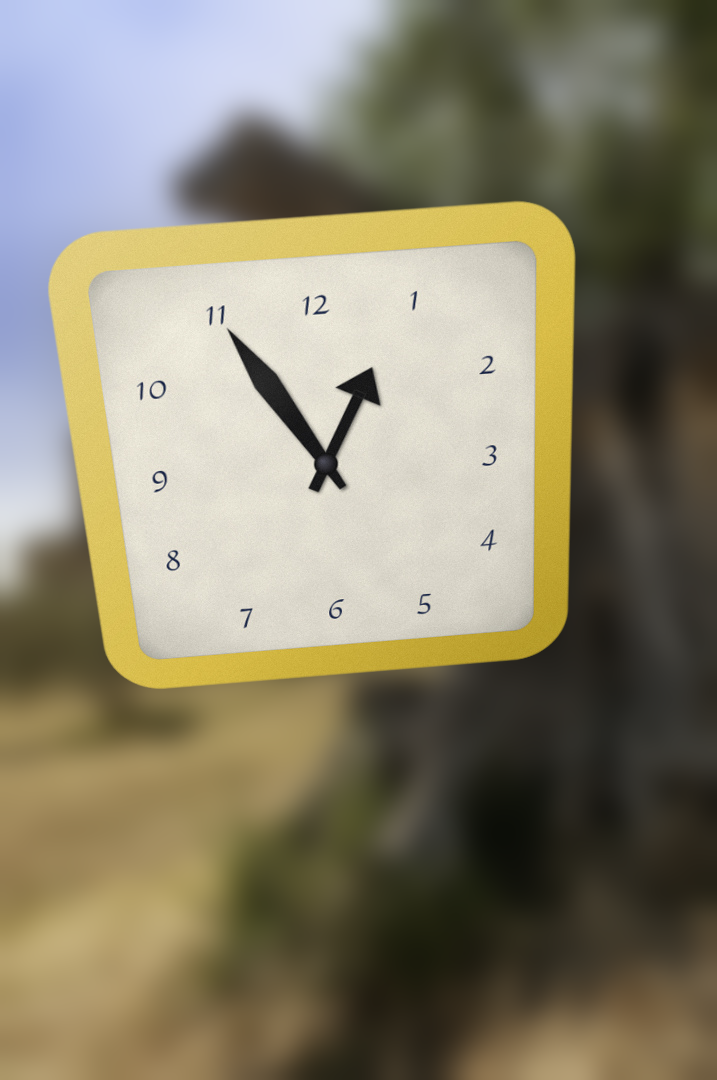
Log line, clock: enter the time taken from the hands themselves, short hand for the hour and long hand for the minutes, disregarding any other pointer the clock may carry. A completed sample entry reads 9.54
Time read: 12.55
